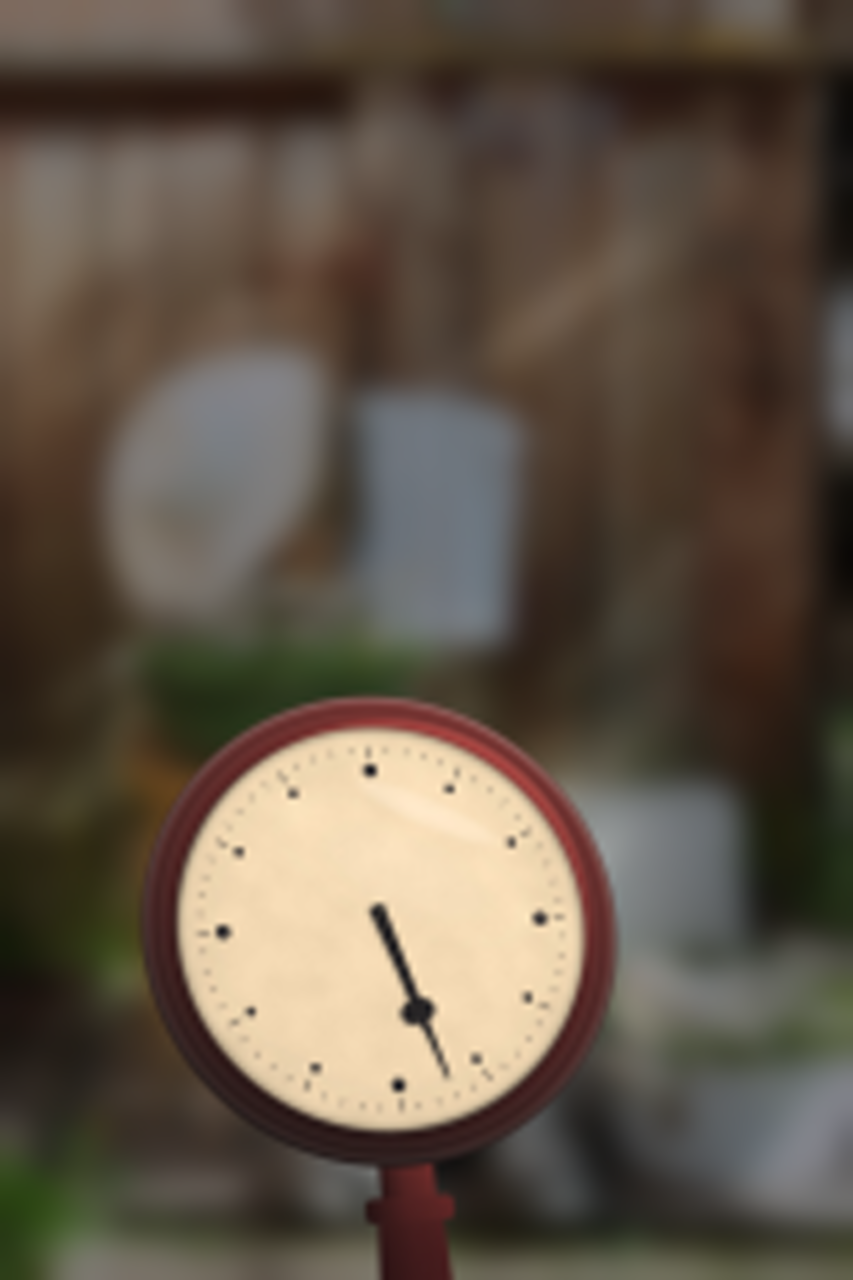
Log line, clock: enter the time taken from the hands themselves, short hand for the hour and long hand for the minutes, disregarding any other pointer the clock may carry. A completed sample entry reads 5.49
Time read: 5.27
